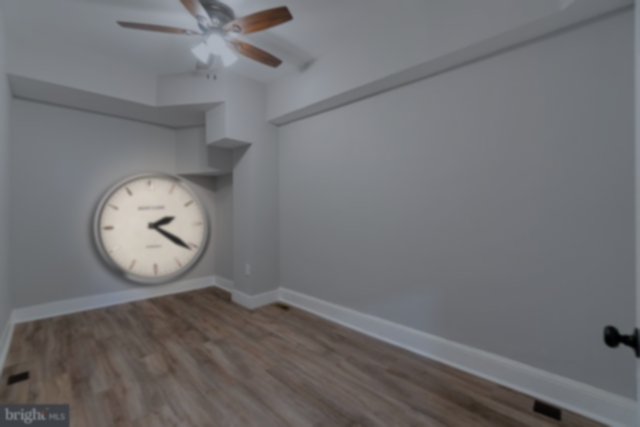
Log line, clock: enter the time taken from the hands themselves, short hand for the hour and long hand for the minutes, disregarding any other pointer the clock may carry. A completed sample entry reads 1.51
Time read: 2.21
